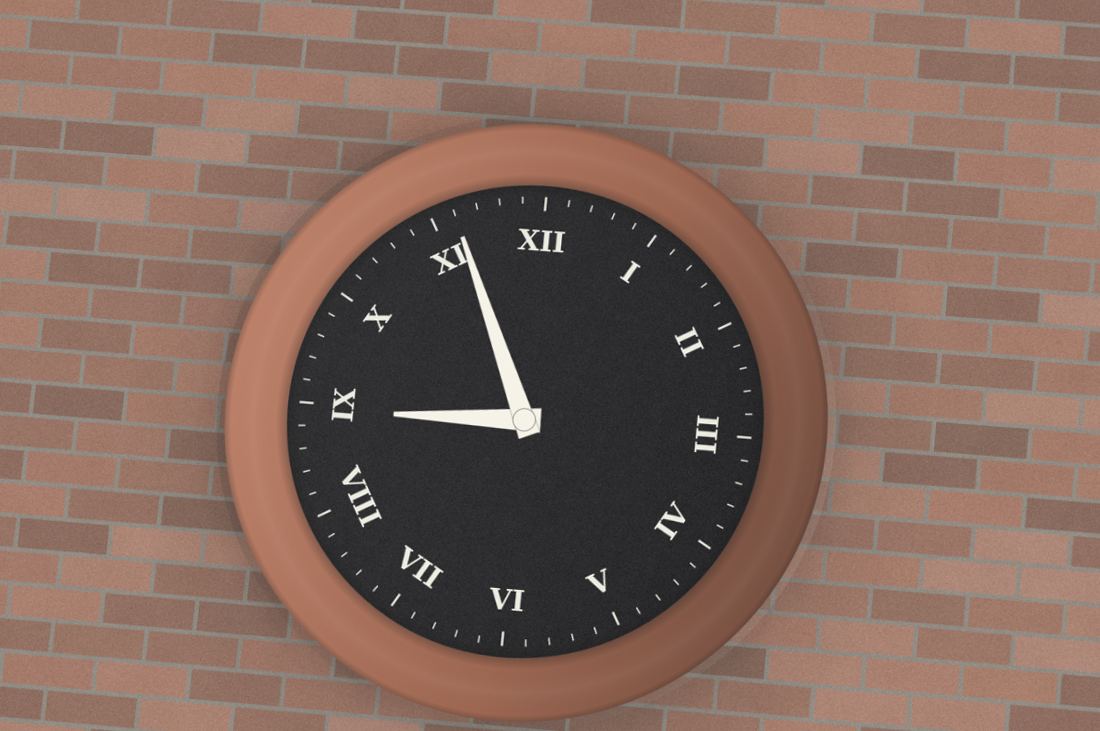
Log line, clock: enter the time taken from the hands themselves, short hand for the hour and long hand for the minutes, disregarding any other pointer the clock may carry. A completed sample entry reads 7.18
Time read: 8.56
